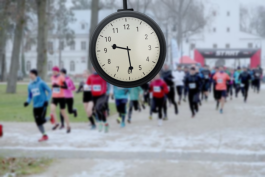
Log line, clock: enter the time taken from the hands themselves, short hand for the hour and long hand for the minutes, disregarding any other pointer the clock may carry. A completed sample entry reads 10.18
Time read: 9.29
